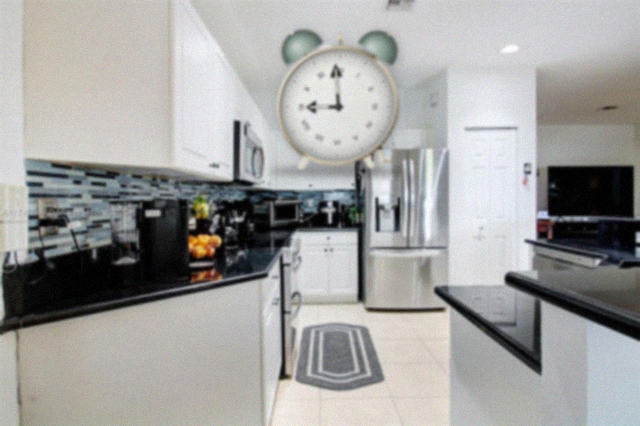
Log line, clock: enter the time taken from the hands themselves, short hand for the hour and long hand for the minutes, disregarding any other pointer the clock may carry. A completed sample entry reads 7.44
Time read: 8.59
